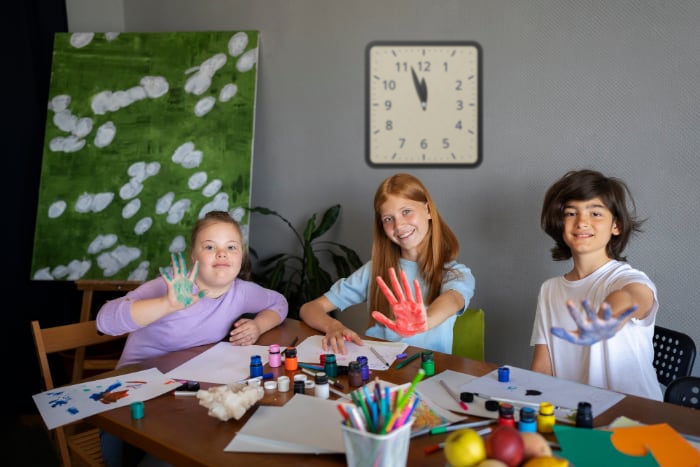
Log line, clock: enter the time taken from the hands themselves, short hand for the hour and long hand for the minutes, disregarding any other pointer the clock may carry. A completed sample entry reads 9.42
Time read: 11.57
